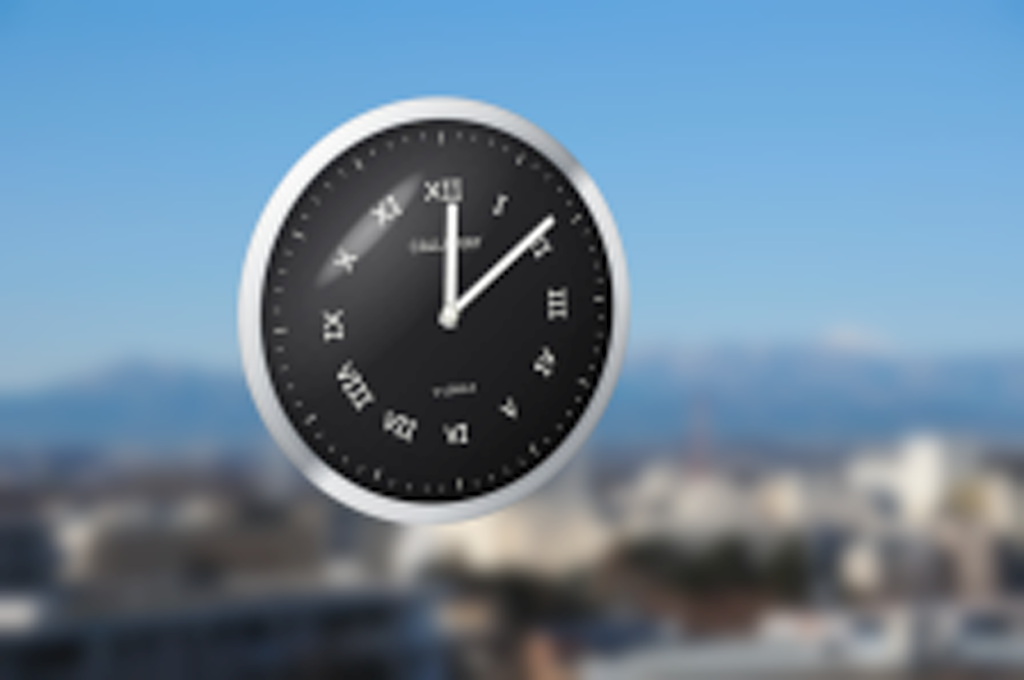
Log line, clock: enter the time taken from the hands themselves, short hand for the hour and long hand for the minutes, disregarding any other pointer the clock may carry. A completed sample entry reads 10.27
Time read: 12.09
